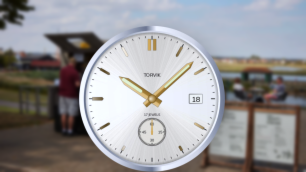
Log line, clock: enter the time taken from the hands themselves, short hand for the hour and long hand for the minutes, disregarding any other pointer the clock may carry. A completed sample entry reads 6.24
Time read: 10.08
